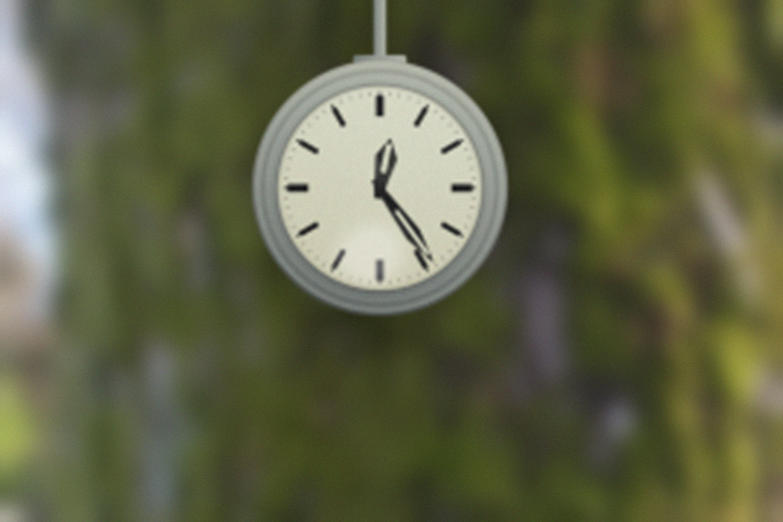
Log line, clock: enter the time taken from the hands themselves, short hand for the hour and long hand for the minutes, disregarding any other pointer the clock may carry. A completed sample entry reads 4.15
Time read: 12.24
